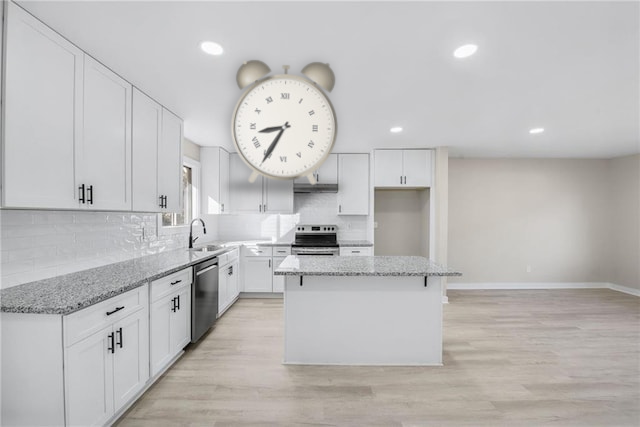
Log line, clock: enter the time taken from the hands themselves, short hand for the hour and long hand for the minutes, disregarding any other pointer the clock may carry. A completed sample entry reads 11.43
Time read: 8.35
